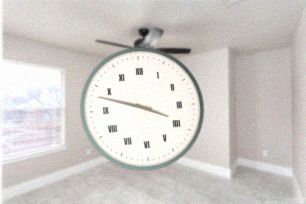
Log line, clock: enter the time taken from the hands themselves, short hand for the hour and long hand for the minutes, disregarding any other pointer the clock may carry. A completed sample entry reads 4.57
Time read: 3.48
